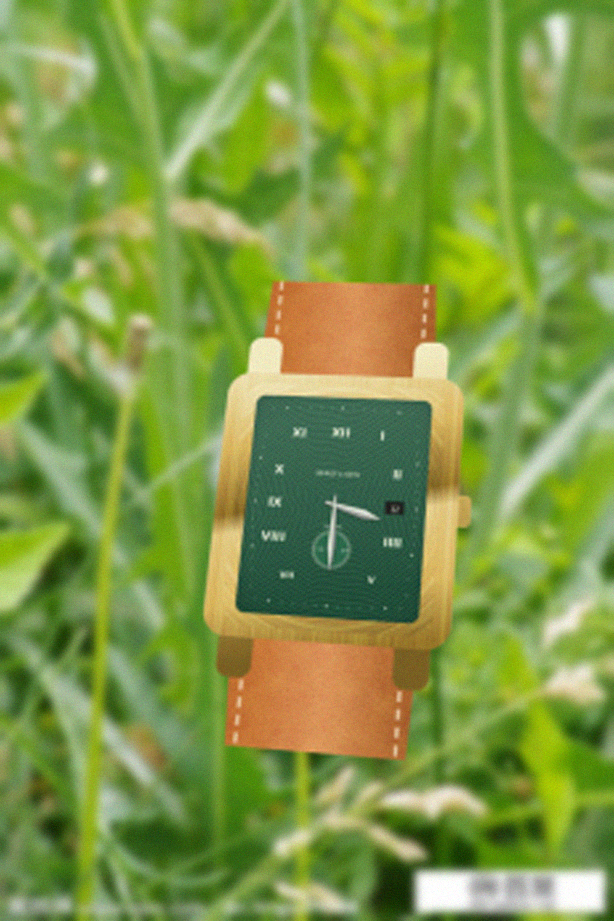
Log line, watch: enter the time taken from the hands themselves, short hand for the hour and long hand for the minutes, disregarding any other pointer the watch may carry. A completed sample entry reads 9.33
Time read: 3.30
